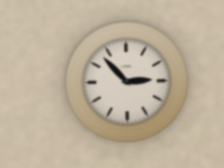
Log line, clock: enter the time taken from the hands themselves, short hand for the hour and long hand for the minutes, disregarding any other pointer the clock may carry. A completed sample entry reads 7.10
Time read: 2.53
